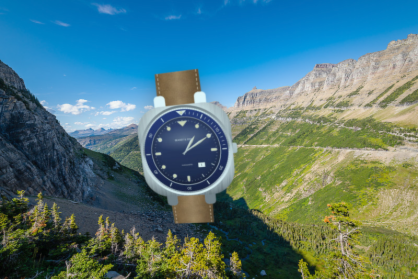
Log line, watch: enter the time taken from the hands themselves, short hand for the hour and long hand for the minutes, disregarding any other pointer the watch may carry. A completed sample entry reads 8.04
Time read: 1.10
